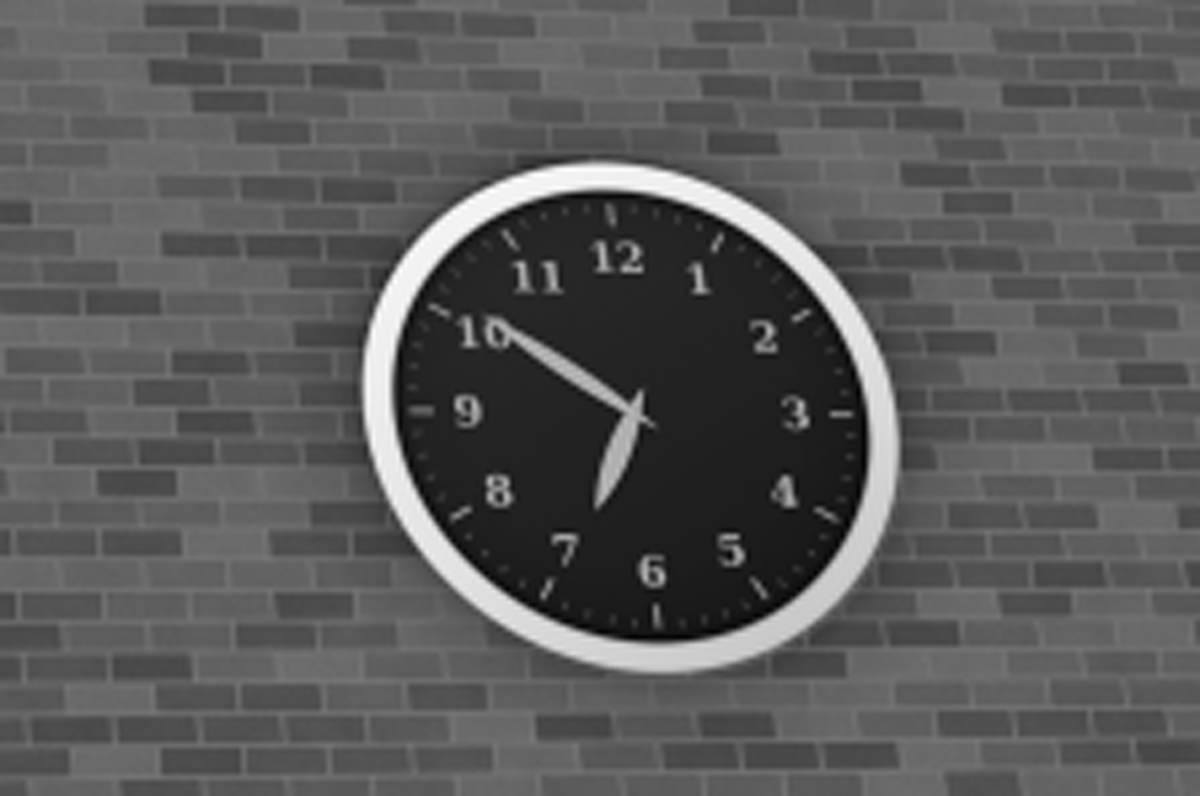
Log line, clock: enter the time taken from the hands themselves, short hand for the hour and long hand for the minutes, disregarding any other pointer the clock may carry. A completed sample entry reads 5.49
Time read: 6.51
